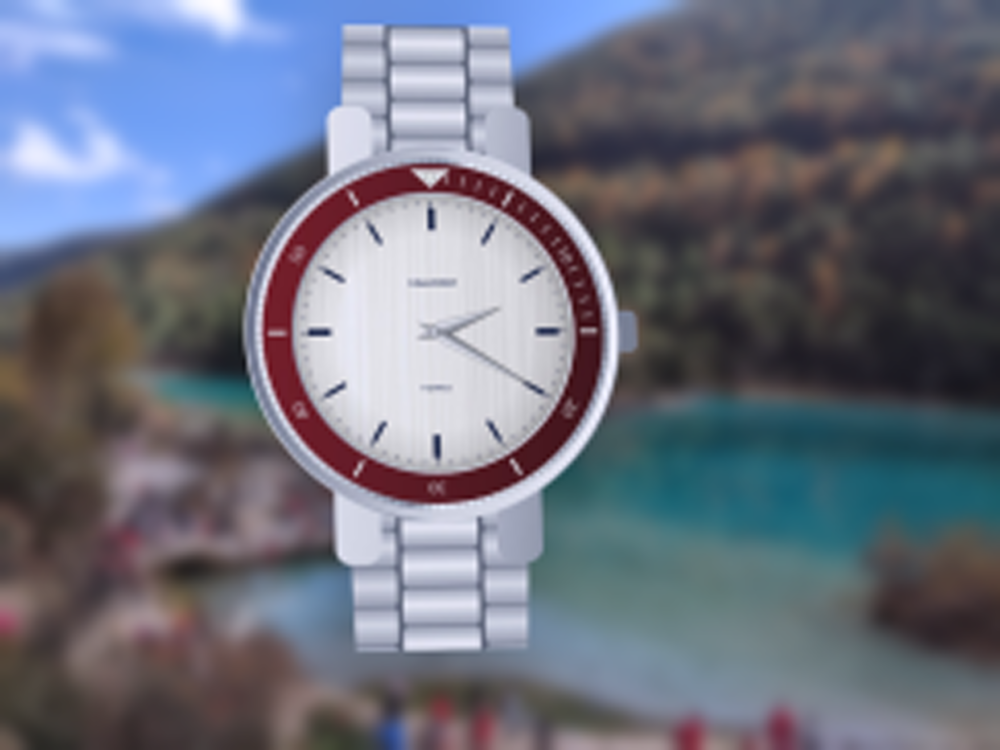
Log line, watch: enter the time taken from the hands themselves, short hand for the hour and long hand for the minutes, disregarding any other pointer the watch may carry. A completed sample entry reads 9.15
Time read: 2.20
